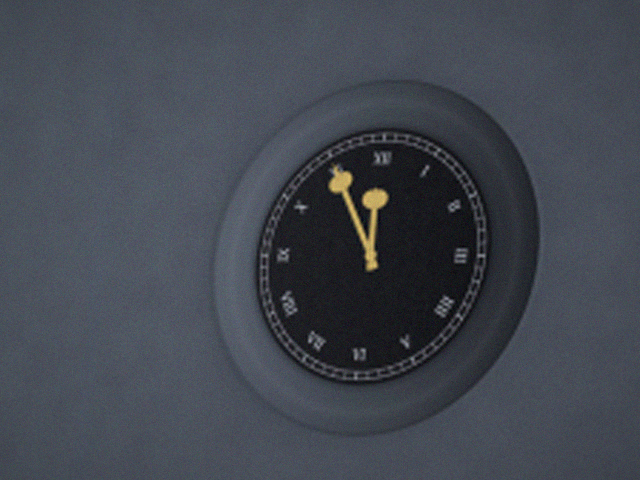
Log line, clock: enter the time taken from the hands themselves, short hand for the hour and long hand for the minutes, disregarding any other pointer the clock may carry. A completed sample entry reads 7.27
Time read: 11.55
